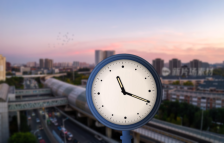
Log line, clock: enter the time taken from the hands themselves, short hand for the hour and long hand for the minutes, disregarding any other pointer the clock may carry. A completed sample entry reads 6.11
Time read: 11.19
